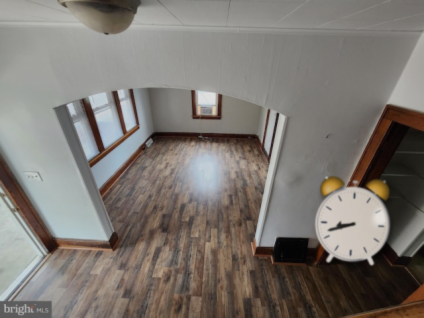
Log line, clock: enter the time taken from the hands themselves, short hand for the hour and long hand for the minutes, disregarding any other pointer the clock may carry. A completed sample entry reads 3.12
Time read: 8.42
